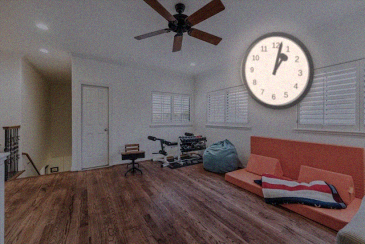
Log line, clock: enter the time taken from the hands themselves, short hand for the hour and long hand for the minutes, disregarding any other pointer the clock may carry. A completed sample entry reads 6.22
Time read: 1.02
